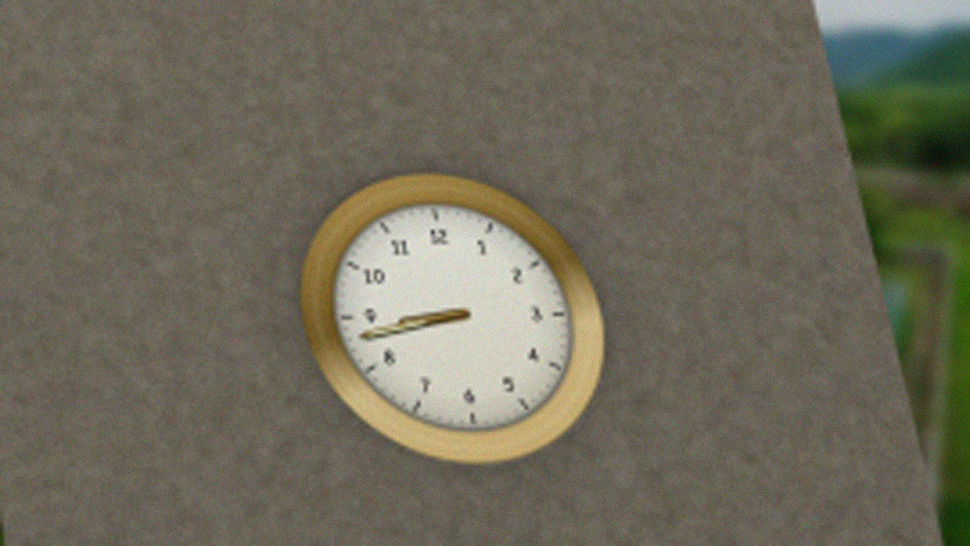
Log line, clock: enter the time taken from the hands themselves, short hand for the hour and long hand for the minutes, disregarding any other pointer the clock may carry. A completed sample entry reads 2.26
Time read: 8.43
